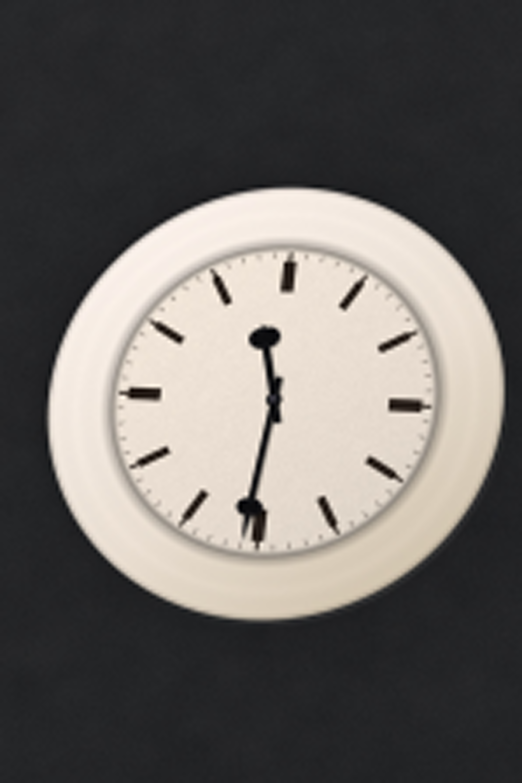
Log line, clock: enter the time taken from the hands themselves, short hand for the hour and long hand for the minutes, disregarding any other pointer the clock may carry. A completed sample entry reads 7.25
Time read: 11.31
